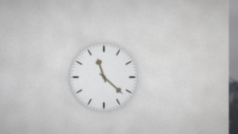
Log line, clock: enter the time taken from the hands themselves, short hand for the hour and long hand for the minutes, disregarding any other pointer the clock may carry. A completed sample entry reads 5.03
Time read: 11.22
